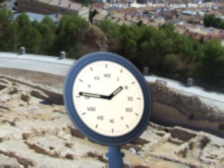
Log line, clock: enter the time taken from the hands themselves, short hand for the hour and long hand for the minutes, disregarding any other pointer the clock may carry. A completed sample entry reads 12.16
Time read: 1.46
